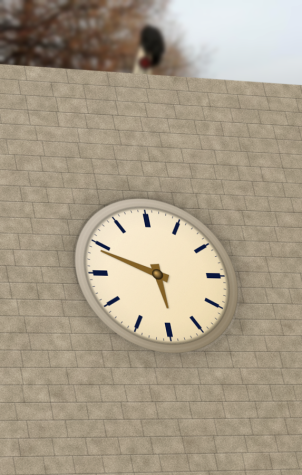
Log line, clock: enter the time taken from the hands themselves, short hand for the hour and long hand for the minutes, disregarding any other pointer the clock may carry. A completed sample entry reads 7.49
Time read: 5.49
